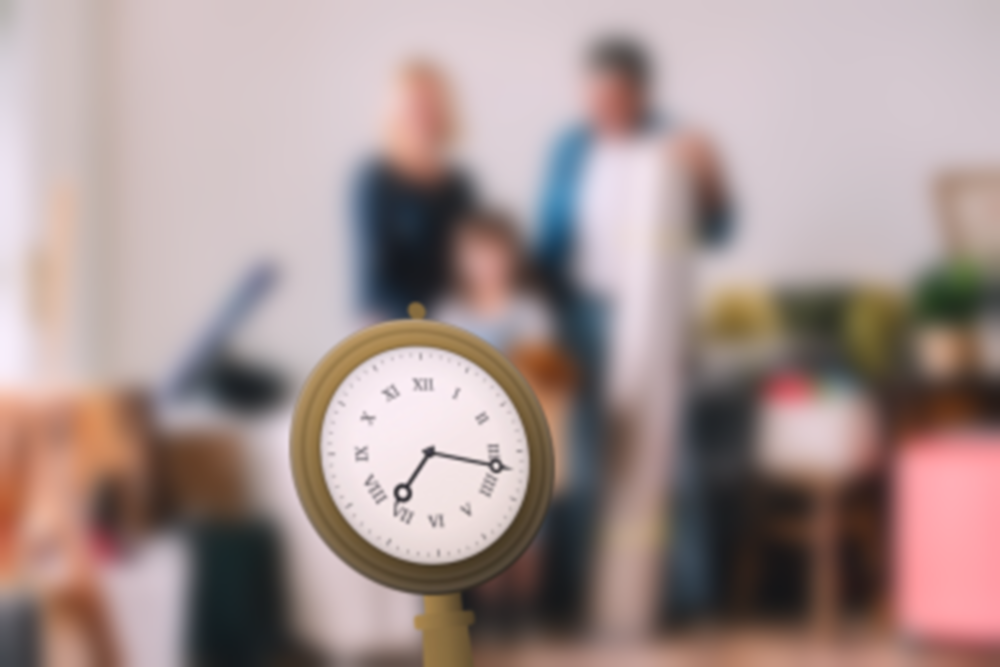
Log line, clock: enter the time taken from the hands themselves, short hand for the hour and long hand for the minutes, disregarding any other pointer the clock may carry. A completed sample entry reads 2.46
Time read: 7.17
